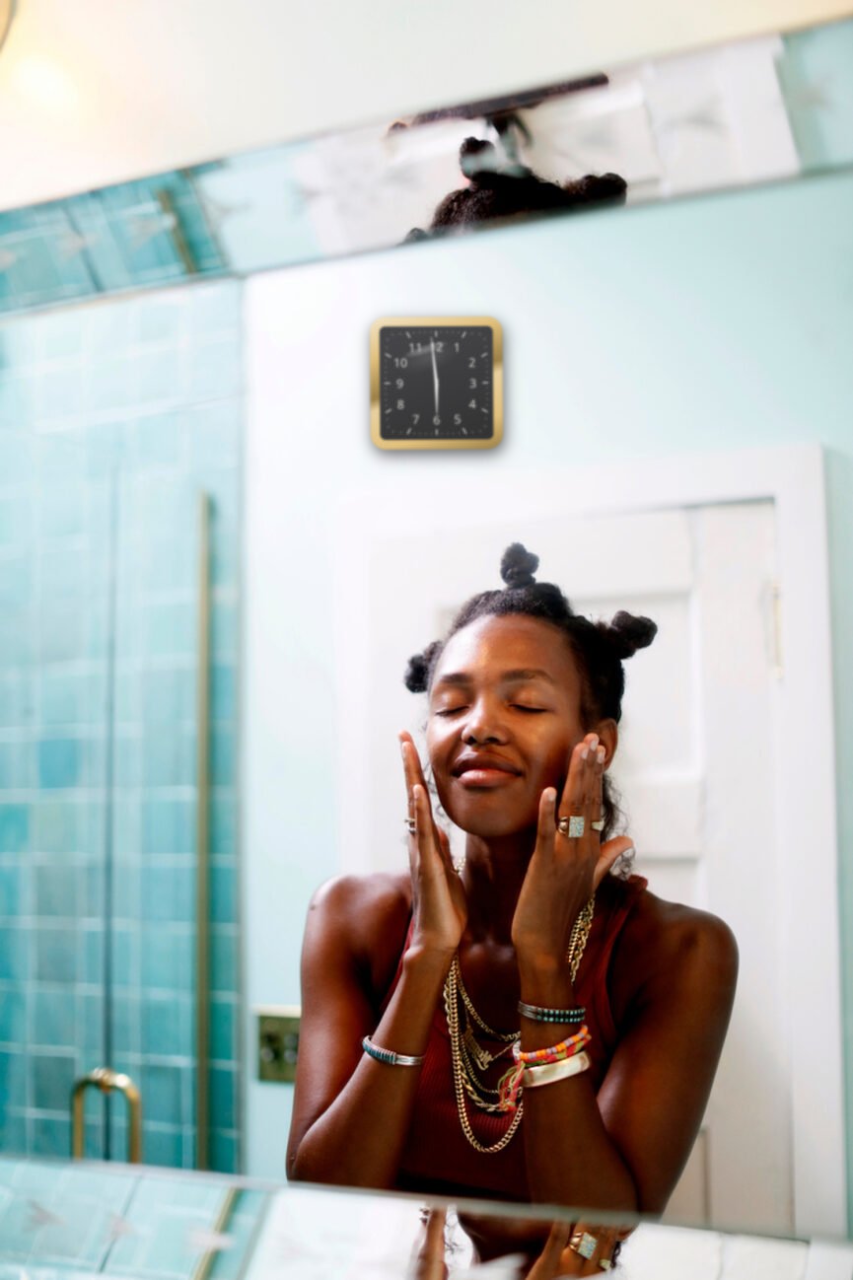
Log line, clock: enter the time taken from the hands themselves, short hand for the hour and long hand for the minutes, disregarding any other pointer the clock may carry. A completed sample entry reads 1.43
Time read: 5.59
